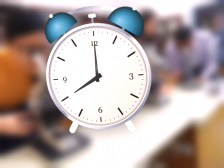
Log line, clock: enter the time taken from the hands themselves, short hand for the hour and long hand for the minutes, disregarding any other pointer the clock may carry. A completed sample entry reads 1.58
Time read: 8.00
